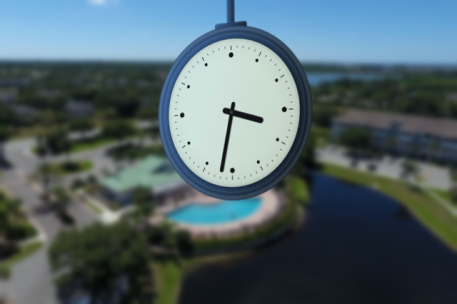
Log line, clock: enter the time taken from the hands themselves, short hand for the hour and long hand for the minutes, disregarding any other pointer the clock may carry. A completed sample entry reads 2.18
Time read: 3.32
